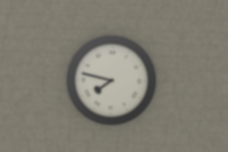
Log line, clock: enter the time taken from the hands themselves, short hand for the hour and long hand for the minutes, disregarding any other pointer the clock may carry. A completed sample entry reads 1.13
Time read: 7.47
